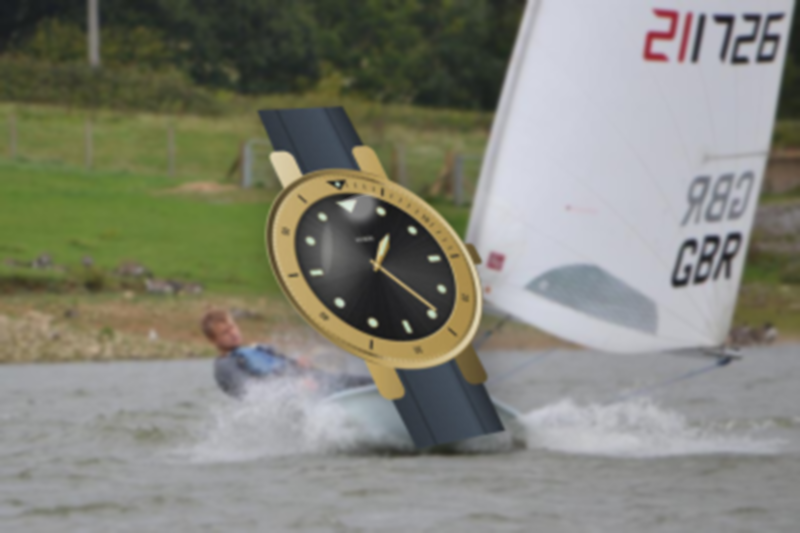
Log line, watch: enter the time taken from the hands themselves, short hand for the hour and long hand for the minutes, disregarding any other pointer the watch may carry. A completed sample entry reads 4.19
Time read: 1.24
